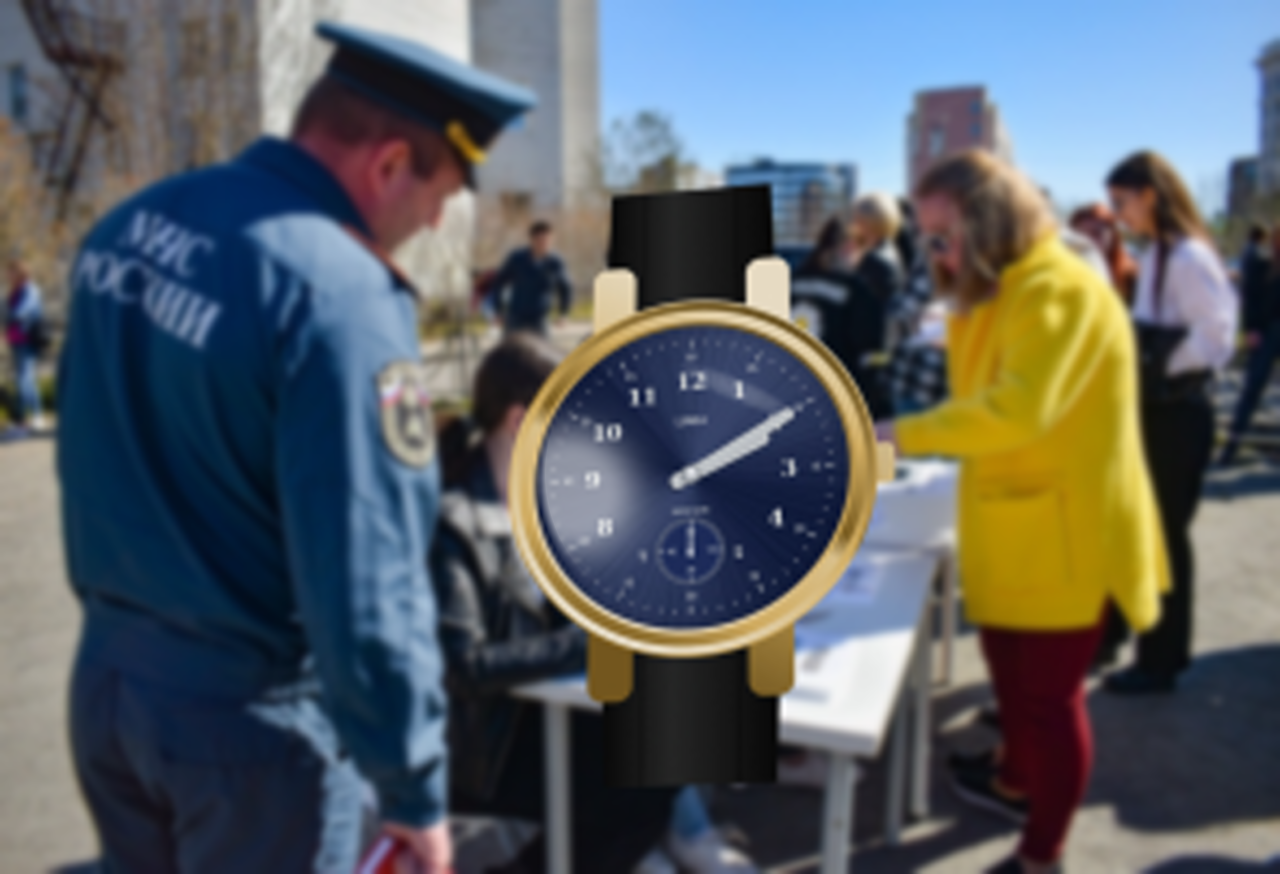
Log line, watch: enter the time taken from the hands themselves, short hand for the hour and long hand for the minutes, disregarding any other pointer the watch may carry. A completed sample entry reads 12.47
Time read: 2.10
